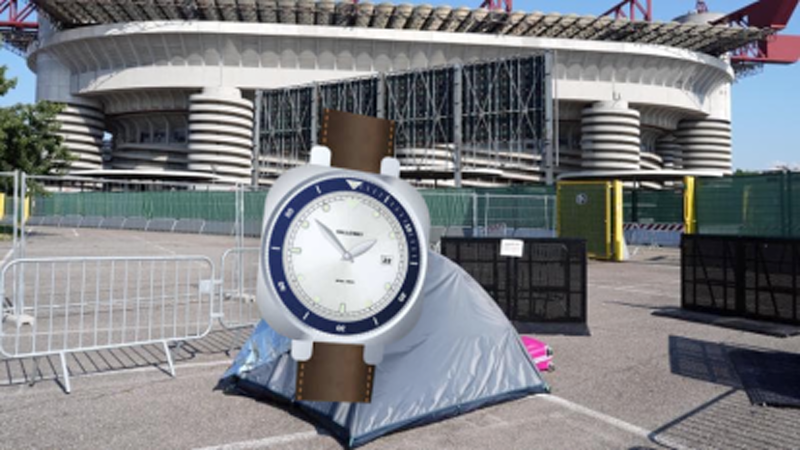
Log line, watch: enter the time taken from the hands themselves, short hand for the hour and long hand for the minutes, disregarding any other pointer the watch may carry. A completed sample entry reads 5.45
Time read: 1.52
